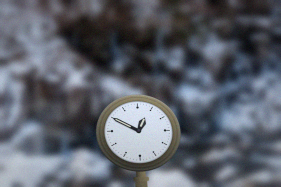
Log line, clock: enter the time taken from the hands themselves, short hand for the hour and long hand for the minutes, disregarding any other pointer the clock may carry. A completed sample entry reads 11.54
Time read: 12.50
